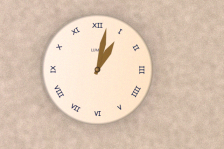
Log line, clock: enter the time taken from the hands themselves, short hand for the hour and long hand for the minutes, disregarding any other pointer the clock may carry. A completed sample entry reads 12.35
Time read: 1.02
